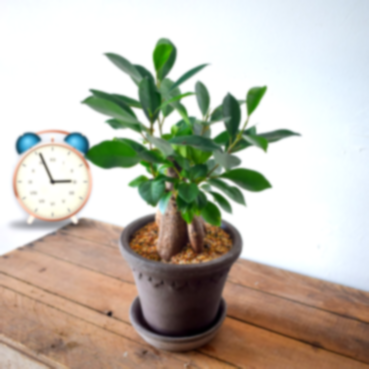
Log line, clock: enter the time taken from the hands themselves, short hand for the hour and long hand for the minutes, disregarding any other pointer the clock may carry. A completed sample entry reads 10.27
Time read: 2.56
